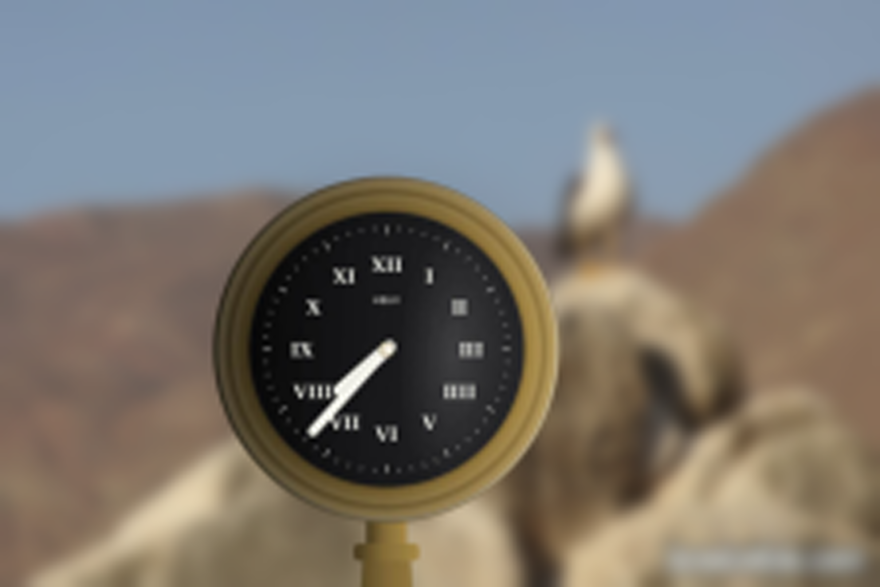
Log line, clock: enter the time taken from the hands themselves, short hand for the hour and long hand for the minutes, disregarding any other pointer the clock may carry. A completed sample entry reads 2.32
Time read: 7.37
